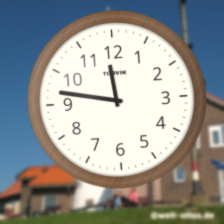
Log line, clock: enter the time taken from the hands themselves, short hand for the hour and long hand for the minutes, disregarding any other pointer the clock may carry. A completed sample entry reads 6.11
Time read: 11.47
